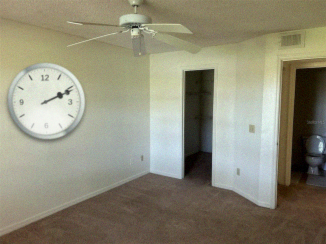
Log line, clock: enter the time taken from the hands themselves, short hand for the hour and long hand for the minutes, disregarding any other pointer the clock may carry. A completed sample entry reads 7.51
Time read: 2.11
